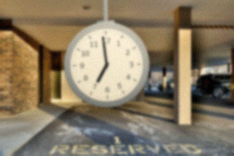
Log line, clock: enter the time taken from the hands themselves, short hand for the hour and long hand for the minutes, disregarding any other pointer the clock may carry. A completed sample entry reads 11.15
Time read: 6.59
